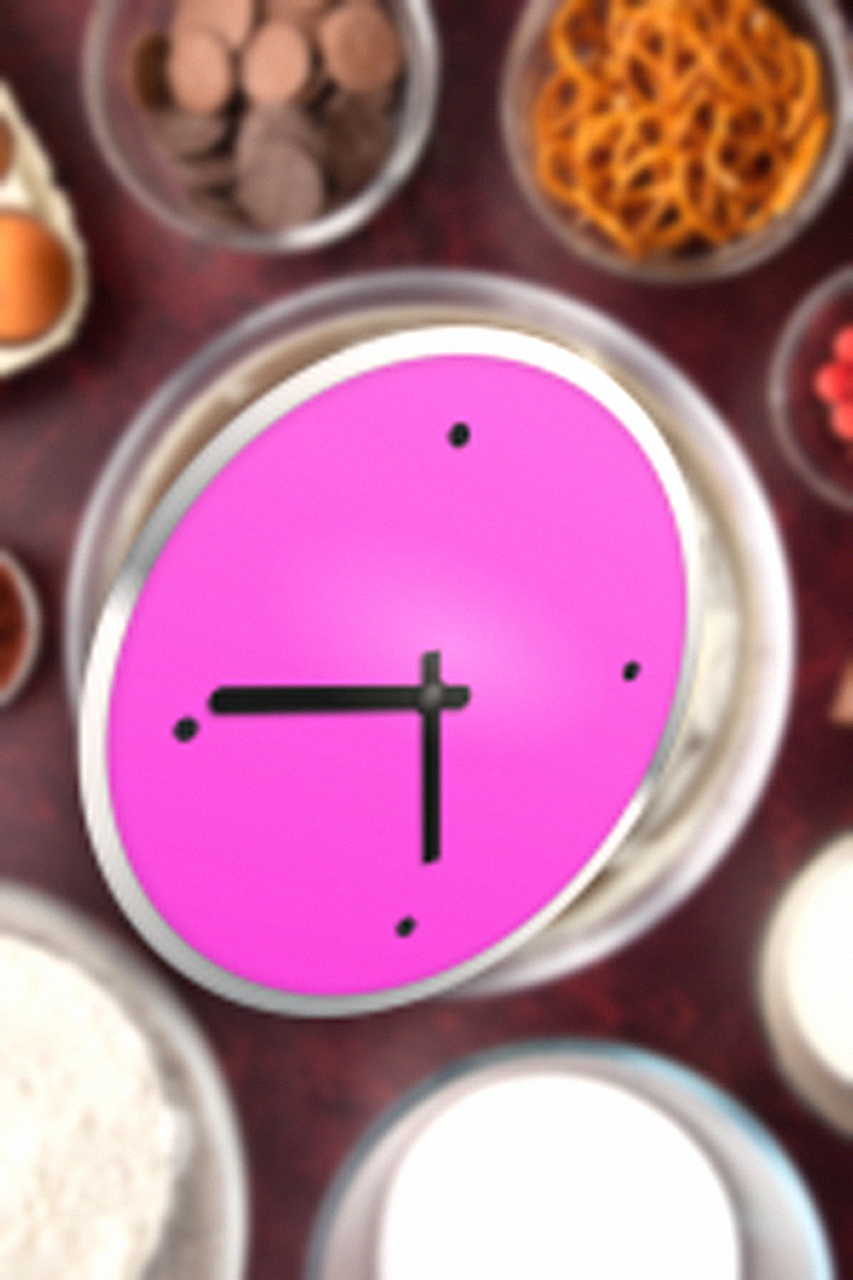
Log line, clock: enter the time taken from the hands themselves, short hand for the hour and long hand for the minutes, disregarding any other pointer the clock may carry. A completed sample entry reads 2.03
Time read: 5.46
